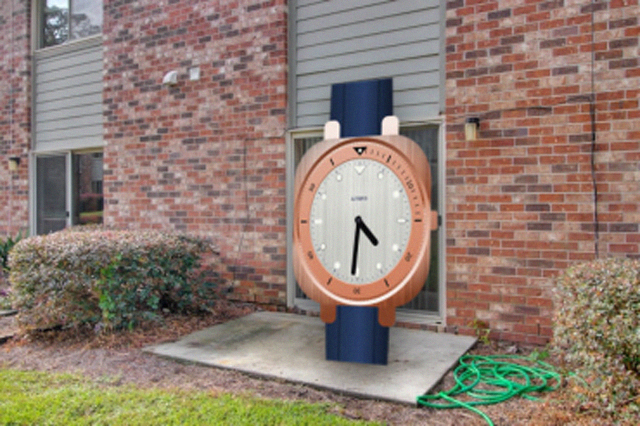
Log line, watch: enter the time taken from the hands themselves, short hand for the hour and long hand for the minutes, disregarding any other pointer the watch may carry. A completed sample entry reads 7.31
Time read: 4.31
